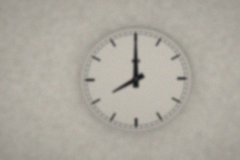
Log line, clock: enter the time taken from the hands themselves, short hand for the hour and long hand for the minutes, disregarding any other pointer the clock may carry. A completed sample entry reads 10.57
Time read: 8.00
